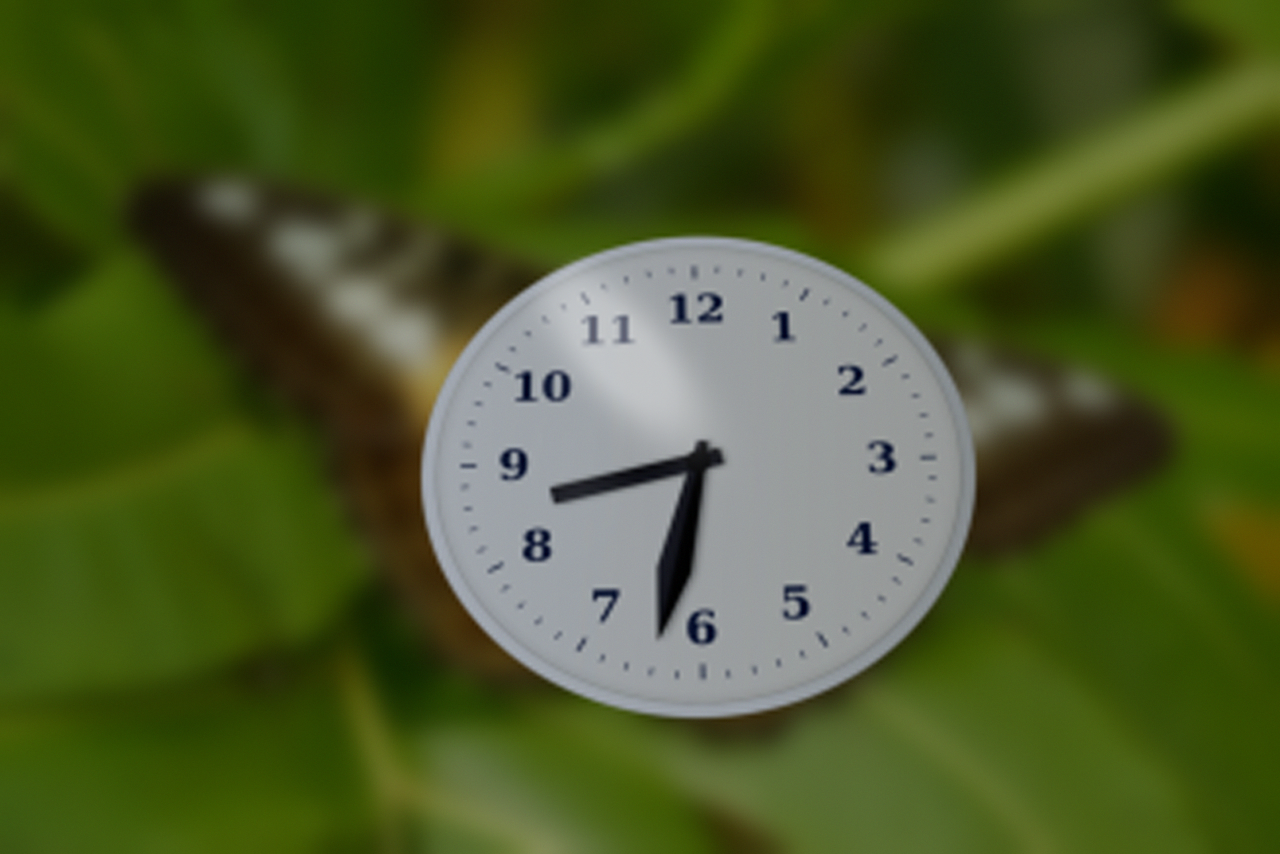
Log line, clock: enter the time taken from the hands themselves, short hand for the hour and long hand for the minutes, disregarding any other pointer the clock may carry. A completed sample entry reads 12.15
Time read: 8.32
